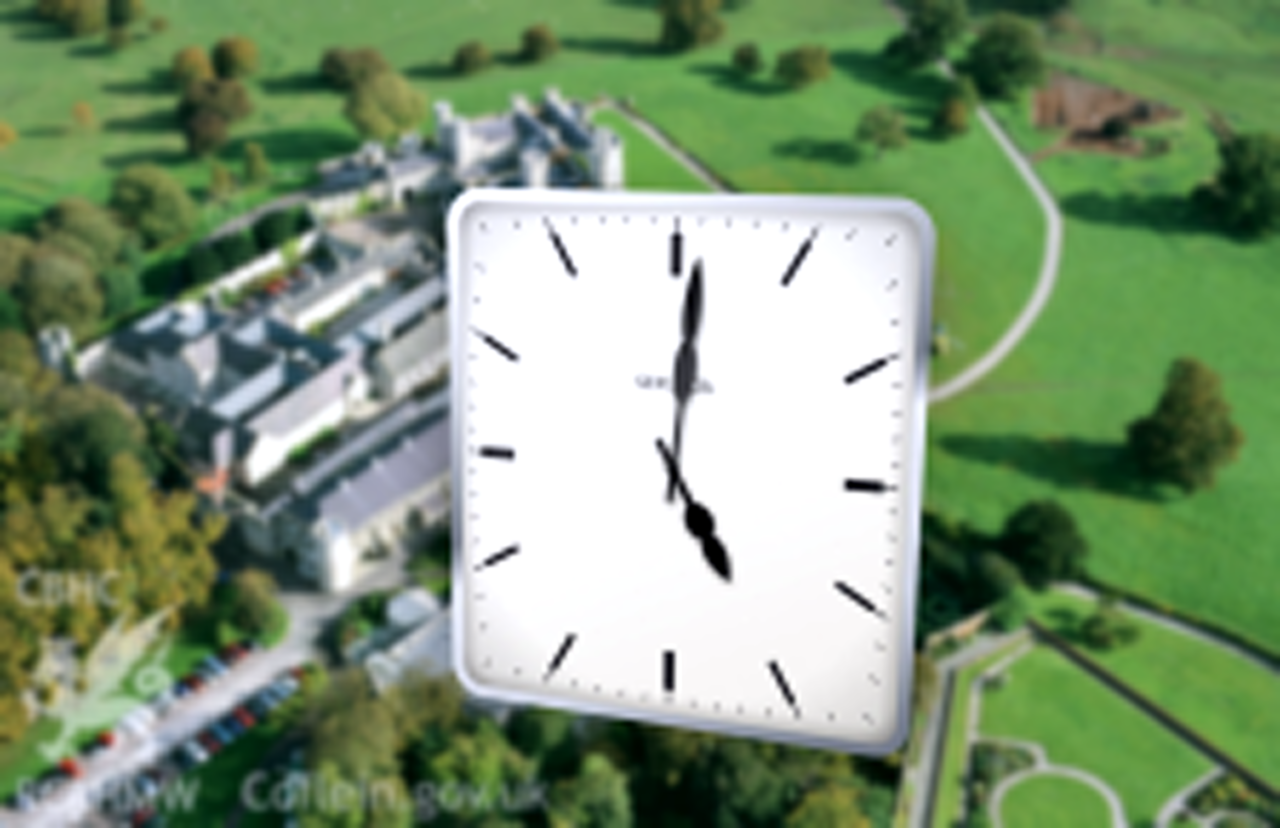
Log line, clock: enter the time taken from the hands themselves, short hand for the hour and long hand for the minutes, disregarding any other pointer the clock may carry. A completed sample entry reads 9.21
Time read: 5.01
